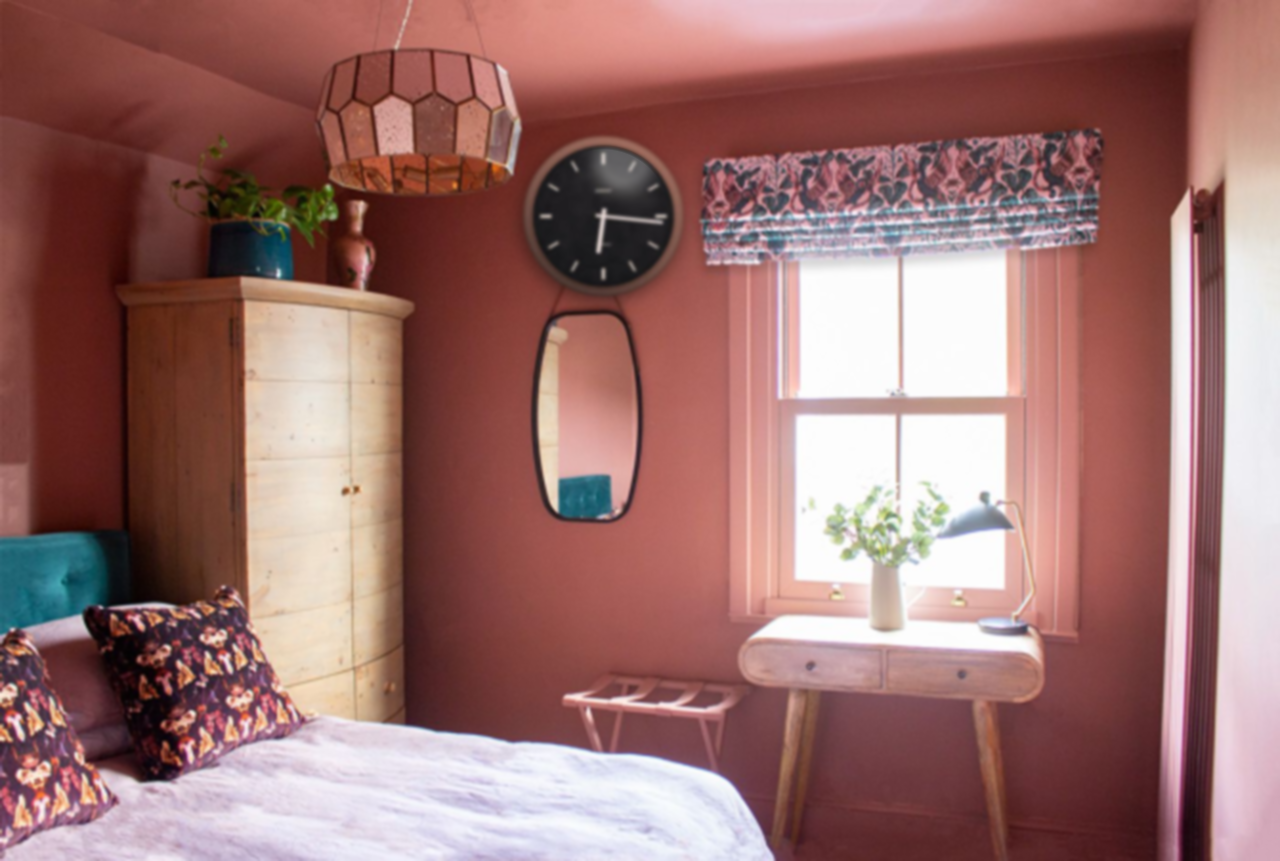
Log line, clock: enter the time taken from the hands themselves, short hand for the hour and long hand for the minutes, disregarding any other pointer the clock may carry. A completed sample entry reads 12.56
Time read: 6.16
